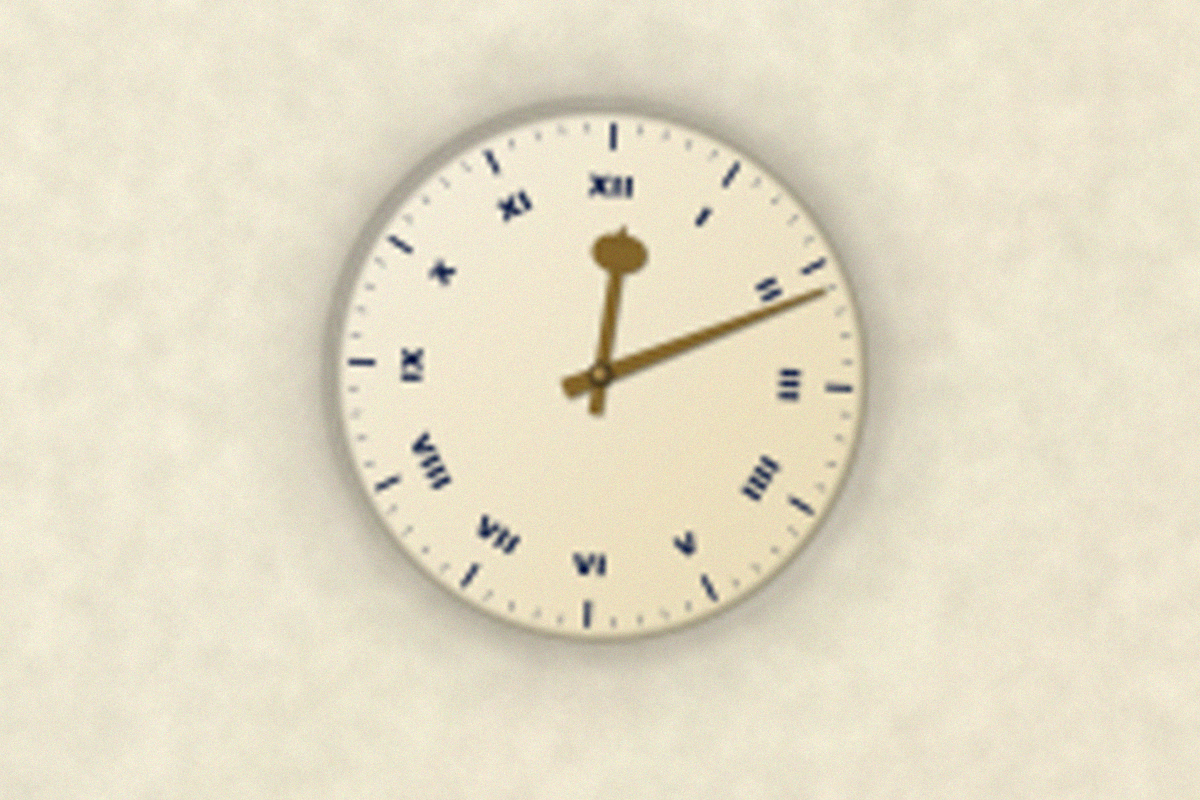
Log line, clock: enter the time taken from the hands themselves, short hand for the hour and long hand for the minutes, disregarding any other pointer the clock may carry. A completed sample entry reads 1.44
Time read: 12.11
